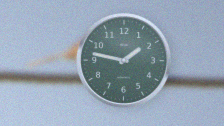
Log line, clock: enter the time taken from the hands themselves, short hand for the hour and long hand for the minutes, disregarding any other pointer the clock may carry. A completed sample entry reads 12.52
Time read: 1.47
